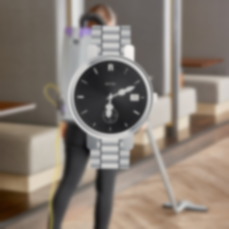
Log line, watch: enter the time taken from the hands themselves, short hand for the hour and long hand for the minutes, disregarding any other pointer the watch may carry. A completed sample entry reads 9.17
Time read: 6.11
